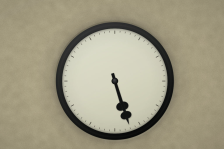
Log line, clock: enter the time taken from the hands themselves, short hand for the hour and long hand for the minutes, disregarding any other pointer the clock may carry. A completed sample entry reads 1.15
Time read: 5.27
